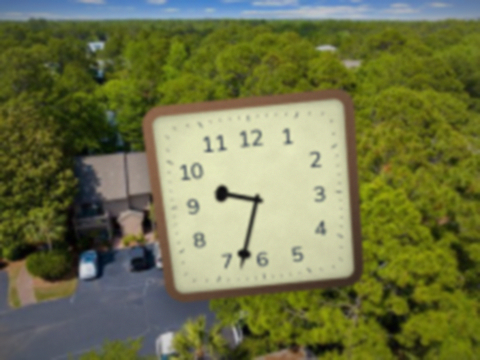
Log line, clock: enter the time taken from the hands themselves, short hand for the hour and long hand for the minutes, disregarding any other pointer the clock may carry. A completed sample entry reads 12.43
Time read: 9.33
